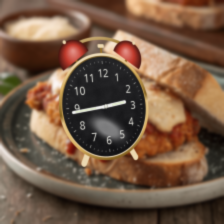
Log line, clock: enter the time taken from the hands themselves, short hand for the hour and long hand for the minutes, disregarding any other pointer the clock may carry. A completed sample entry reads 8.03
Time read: 2.44
